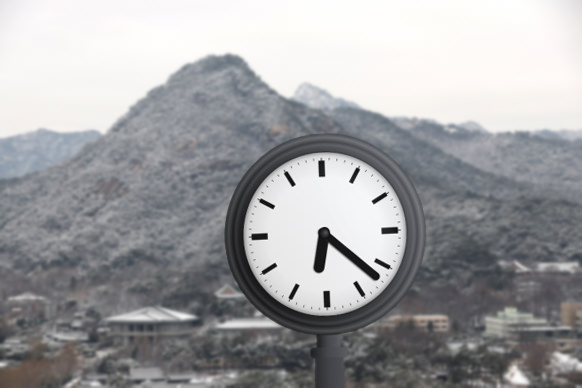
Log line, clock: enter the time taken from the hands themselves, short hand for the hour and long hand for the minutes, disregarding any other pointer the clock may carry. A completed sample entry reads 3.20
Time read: 6.22
